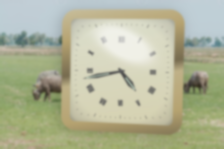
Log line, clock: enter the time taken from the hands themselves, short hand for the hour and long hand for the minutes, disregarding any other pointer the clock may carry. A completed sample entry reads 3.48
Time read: 4.43
